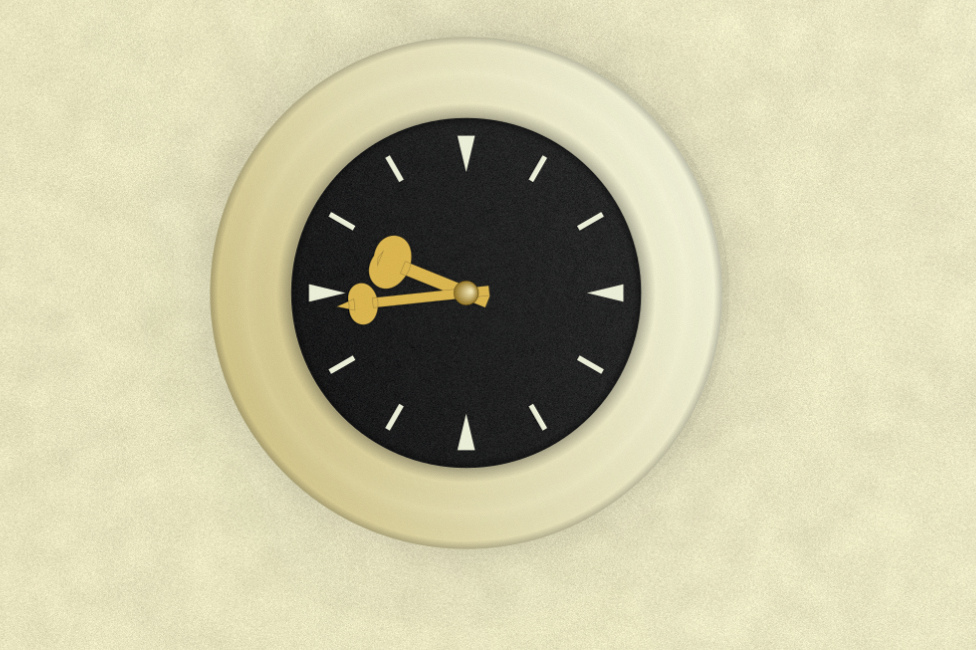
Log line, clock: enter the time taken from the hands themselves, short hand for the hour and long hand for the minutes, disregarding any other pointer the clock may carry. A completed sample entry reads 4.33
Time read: 9.44
